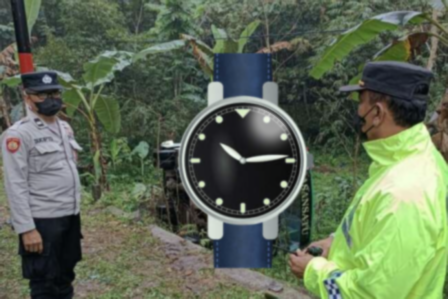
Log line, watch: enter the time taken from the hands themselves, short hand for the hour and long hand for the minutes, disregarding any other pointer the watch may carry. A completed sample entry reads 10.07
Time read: 10.14
